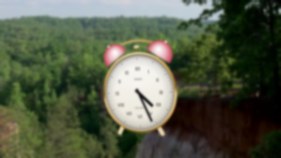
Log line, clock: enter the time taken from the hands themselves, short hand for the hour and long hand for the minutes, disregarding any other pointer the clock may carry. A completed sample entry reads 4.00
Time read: 4.26
